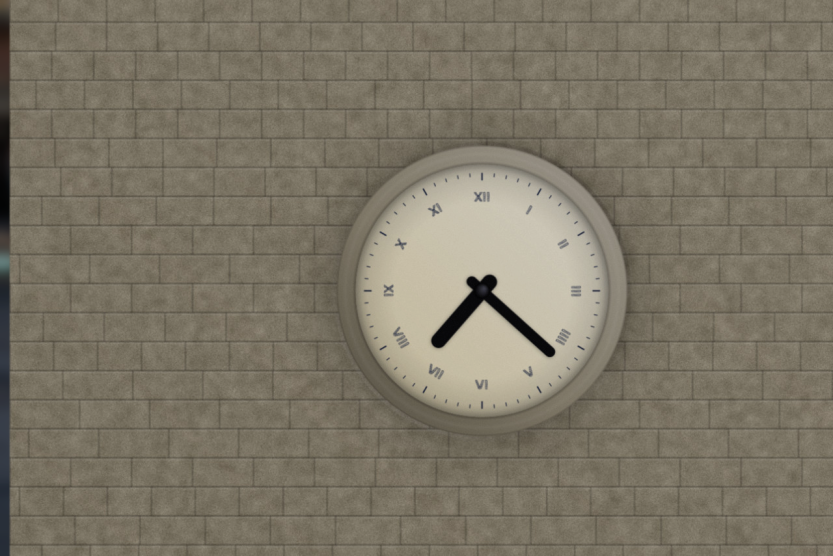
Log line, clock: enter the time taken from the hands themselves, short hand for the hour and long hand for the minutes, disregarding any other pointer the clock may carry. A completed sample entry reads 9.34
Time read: 7.22
